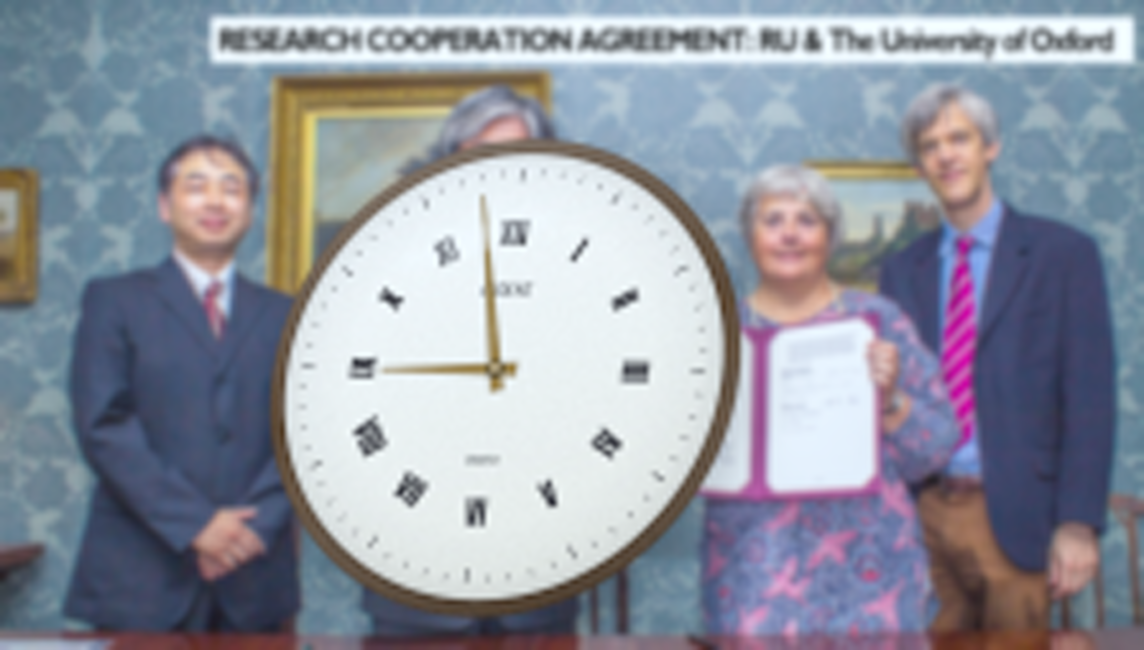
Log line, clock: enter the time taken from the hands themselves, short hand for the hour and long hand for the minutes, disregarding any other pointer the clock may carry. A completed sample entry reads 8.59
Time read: 8.58
